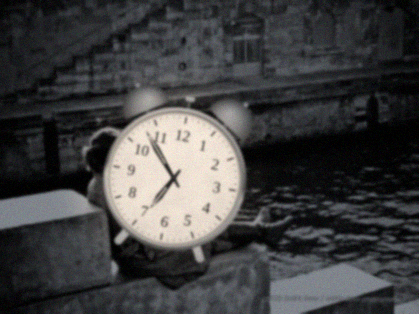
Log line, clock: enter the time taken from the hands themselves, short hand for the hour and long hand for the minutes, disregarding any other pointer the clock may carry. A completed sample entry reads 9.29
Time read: 6.53
